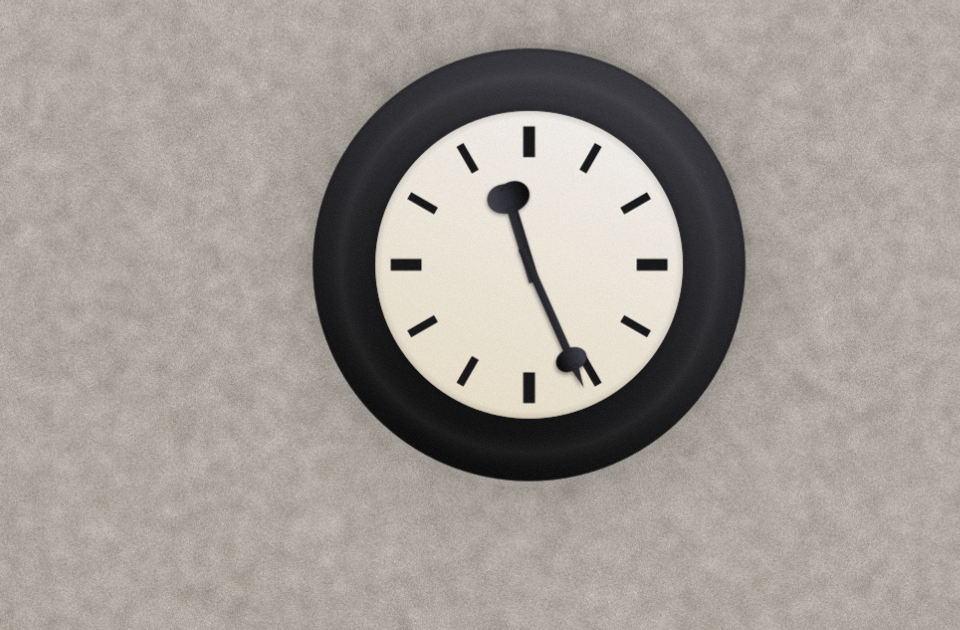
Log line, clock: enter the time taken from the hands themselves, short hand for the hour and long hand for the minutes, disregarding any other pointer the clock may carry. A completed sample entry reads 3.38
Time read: 11.26
